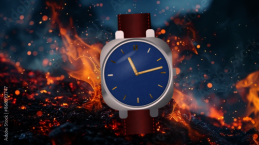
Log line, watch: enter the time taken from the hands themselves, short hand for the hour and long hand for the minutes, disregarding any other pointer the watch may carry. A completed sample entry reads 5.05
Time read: 11.13
